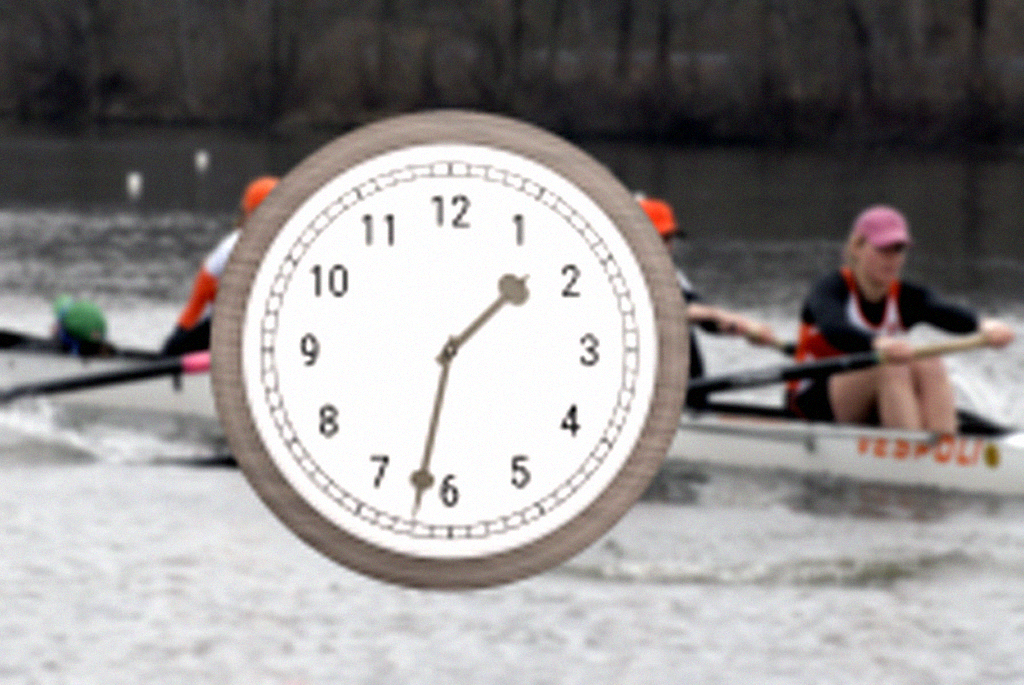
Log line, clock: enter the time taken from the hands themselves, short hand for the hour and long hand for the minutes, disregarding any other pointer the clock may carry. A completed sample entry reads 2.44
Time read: 1.32
